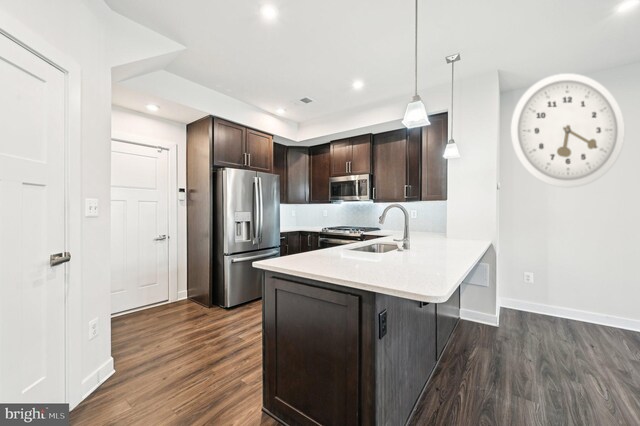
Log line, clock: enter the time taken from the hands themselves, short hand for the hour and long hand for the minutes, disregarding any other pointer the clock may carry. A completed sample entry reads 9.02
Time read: 6.20
